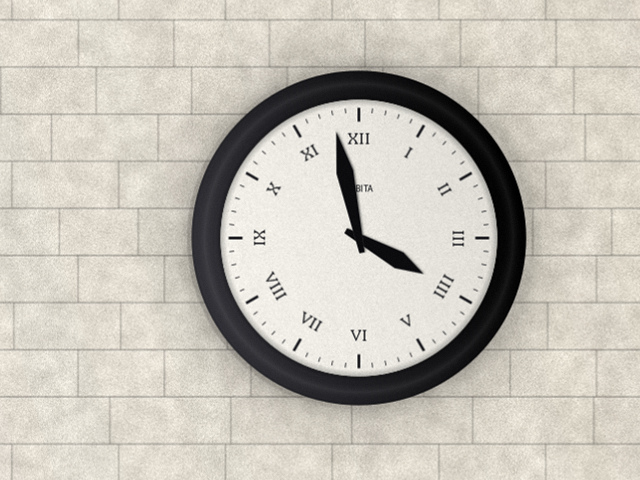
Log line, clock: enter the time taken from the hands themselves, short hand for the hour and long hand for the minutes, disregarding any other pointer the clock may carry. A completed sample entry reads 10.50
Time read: 3.58
